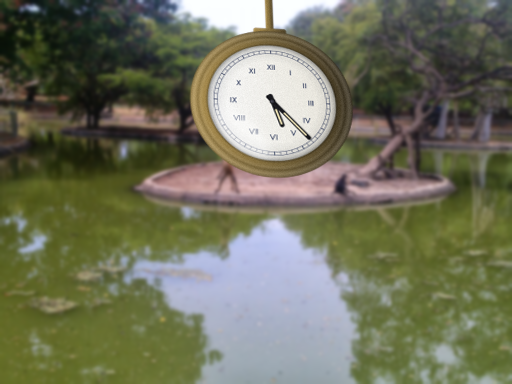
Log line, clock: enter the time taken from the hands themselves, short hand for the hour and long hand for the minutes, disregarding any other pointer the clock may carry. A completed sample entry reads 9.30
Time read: 5.23
